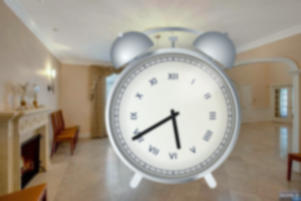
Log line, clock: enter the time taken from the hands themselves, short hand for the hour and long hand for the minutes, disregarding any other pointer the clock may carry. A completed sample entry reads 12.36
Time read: 5.40
